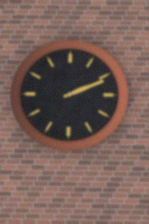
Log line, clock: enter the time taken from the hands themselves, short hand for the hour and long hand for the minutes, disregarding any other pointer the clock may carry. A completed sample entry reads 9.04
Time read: 2.11
